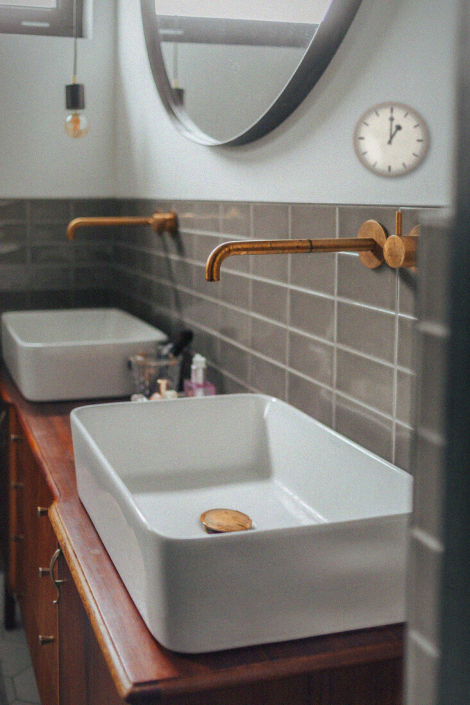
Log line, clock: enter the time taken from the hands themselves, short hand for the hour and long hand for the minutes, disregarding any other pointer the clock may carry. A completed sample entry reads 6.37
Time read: 1.00
